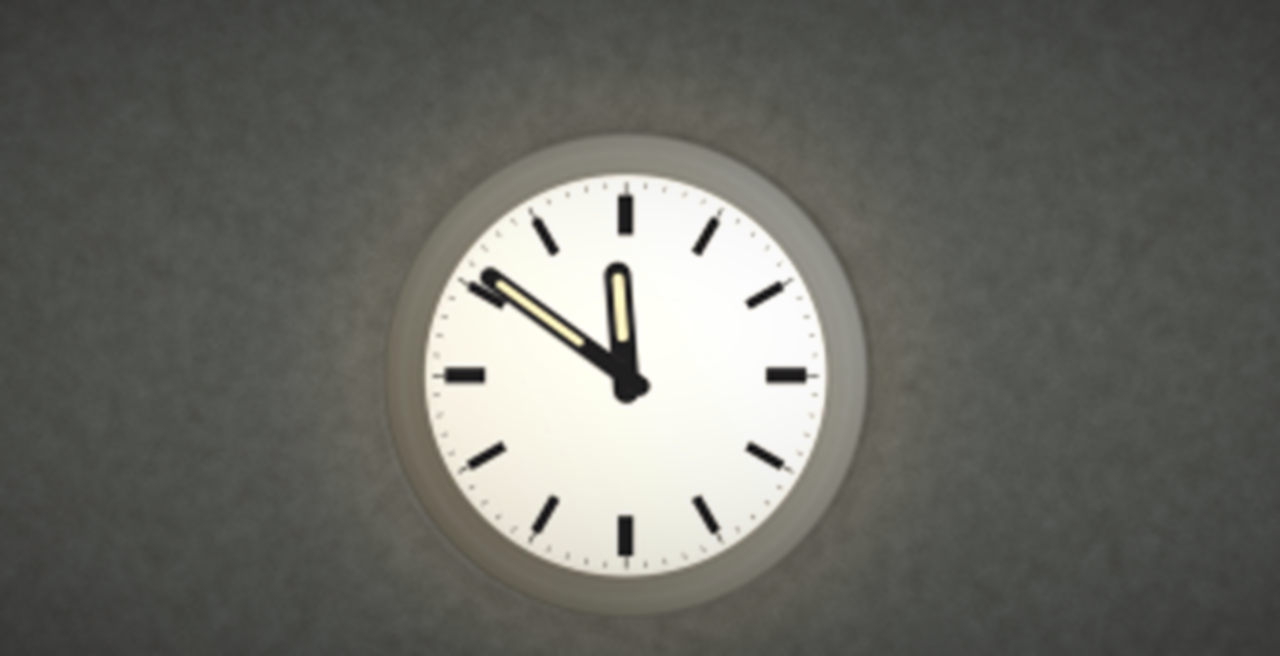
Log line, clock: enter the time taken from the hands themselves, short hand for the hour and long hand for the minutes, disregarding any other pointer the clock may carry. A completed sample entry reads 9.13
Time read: 11.51
